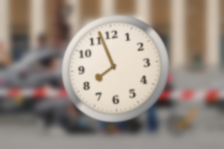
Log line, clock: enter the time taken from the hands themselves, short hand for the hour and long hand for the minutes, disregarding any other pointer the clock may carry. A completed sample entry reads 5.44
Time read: 7.57
